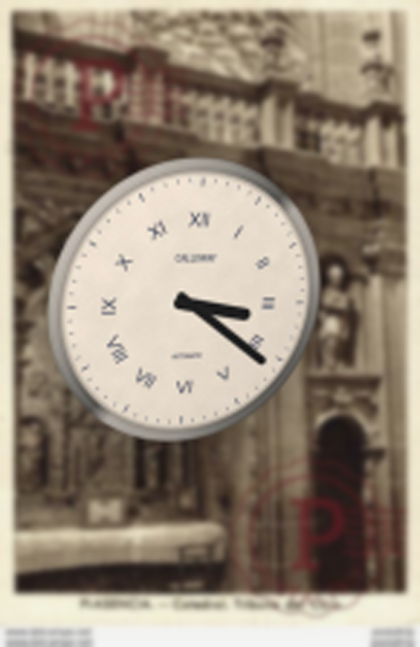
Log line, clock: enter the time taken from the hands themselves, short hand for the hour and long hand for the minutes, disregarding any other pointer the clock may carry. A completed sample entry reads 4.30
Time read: 3.21
